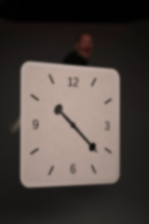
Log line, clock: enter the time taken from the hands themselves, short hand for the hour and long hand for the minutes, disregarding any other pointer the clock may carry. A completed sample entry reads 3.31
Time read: 10.22
